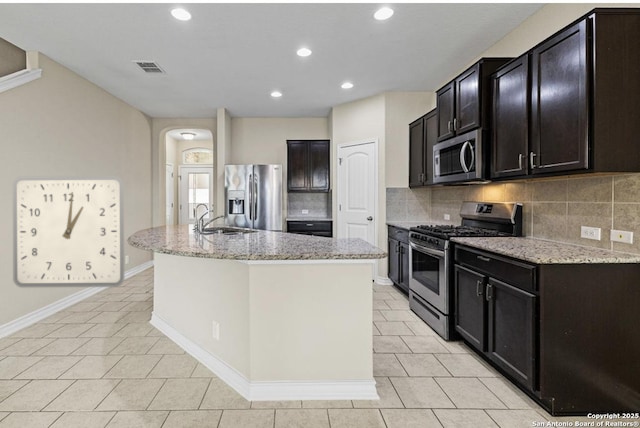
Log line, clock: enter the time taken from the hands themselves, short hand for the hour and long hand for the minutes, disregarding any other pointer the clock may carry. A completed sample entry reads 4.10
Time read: 1.01
